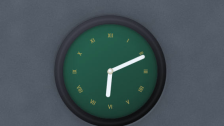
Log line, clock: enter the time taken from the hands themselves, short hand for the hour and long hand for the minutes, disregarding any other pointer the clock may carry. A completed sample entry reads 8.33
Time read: 6.11
